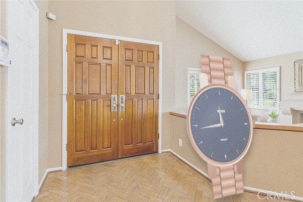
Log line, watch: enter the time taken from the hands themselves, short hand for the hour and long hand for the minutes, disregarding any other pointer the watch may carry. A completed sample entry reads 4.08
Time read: 11.44
